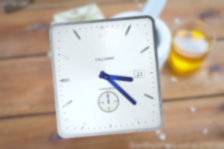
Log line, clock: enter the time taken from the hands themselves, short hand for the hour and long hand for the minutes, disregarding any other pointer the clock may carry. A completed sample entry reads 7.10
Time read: 3.23
